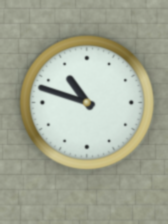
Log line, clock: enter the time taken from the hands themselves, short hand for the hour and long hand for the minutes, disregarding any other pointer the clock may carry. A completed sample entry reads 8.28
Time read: 10.48
